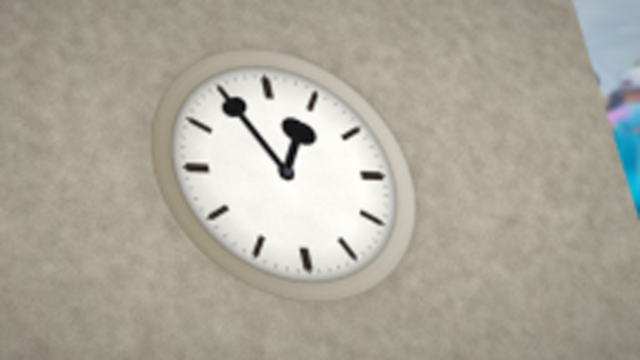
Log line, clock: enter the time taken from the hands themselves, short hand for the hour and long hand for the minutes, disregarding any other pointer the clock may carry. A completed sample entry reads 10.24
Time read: 12.55
